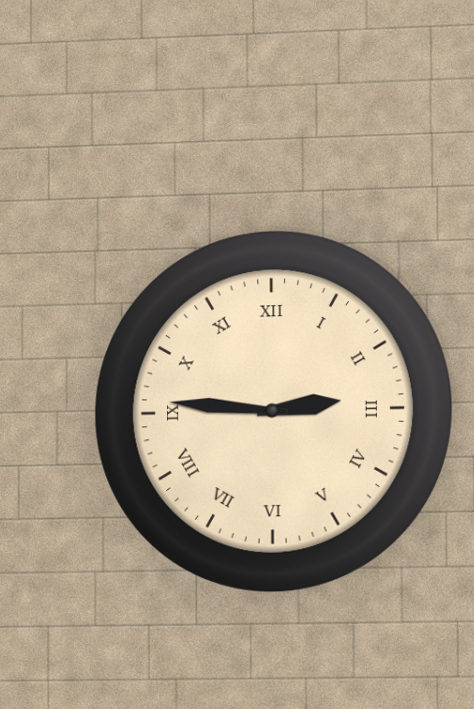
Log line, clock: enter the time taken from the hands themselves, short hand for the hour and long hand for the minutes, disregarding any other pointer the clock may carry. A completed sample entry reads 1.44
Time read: 2.46
